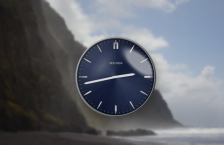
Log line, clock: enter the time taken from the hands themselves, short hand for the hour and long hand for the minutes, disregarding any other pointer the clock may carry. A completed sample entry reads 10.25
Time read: 2.43
